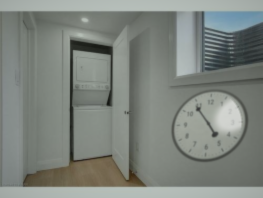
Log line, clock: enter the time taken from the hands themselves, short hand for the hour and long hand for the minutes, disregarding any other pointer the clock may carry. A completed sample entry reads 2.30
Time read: 4.54
